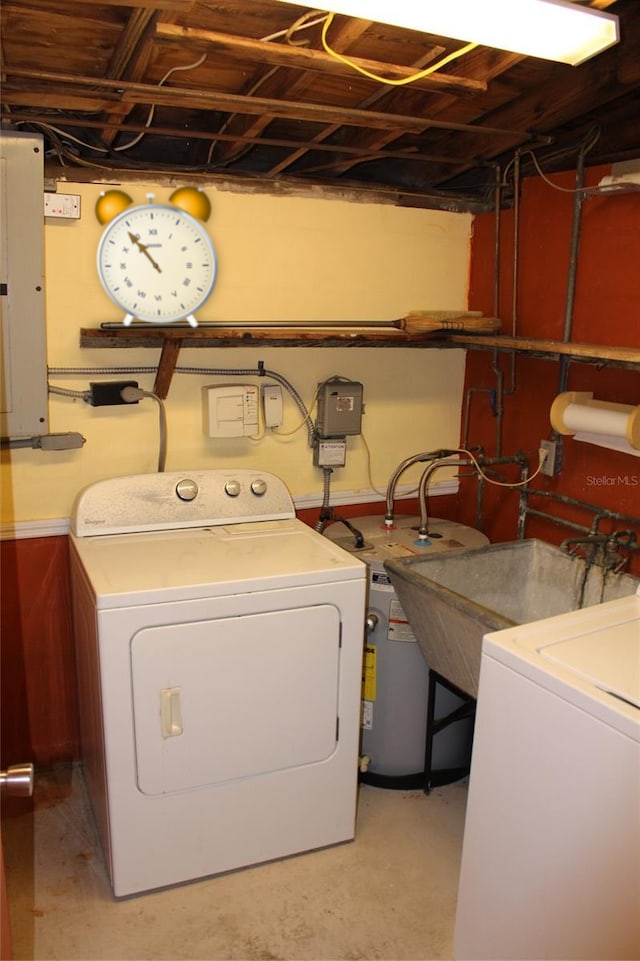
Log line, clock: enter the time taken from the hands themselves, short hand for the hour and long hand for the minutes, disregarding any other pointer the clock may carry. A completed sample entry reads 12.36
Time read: 10.54
